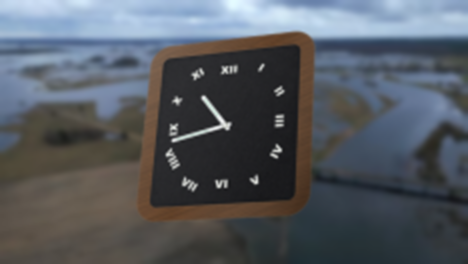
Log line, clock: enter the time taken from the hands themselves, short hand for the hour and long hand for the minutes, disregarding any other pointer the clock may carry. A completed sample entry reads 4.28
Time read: 10.43
